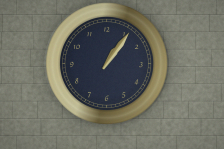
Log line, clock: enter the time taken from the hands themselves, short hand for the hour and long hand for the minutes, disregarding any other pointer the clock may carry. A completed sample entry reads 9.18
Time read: 1.06
